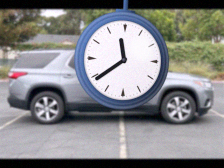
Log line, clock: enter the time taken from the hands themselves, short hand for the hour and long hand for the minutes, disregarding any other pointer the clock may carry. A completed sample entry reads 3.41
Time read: 11.39
